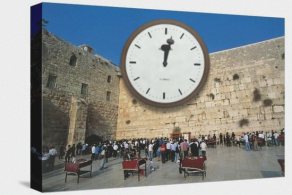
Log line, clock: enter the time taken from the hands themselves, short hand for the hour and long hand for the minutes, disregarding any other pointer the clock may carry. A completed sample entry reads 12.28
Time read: 12.02
